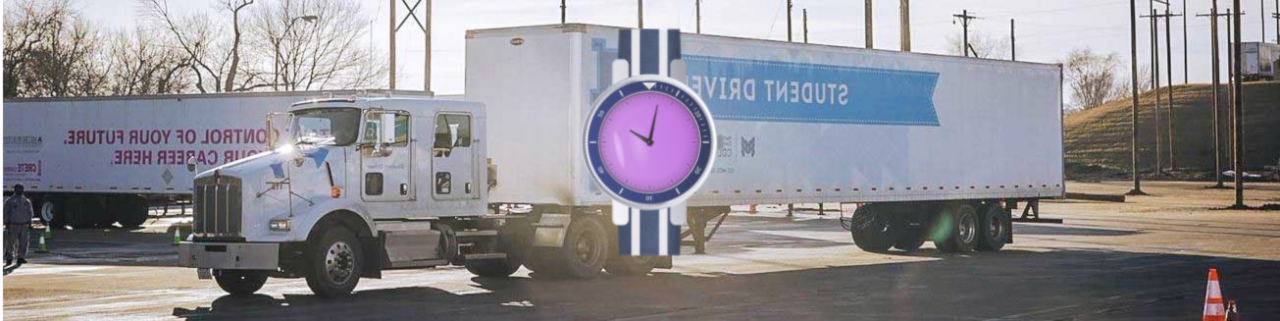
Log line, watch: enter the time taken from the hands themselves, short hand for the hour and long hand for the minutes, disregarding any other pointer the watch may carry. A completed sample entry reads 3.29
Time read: 10.02
